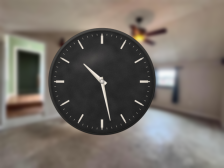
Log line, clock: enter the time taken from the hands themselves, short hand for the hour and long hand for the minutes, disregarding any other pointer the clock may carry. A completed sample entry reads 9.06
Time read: 10.28
